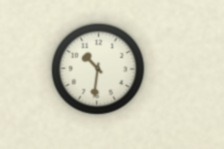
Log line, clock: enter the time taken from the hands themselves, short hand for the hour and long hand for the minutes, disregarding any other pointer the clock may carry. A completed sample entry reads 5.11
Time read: 10.31
